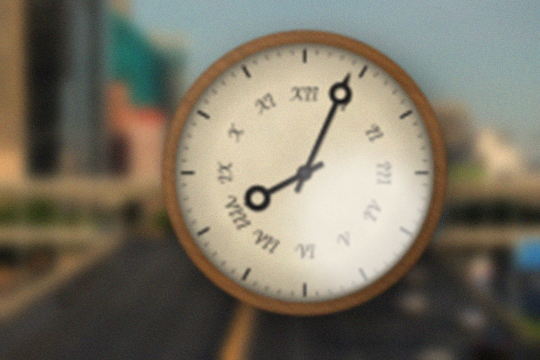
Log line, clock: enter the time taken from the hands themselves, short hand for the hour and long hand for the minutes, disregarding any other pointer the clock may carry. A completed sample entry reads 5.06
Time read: 8.04
